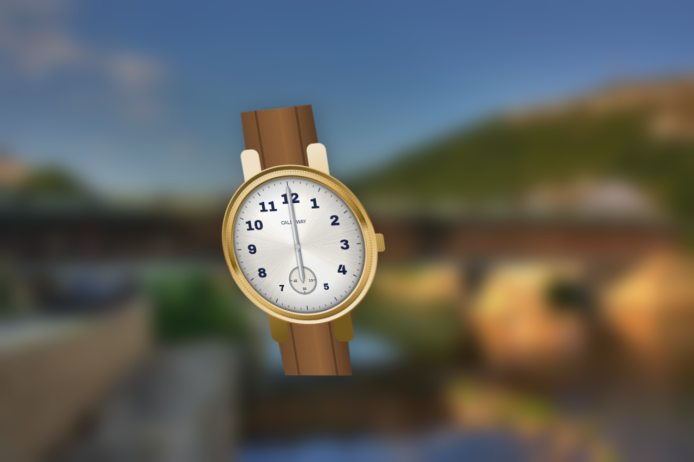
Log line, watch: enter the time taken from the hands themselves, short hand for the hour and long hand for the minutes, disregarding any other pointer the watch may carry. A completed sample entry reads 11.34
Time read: 6.00
